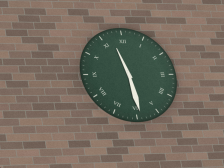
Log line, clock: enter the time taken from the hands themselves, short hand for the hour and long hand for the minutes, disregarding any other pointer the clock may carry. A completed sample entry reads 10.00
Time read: 11.29
